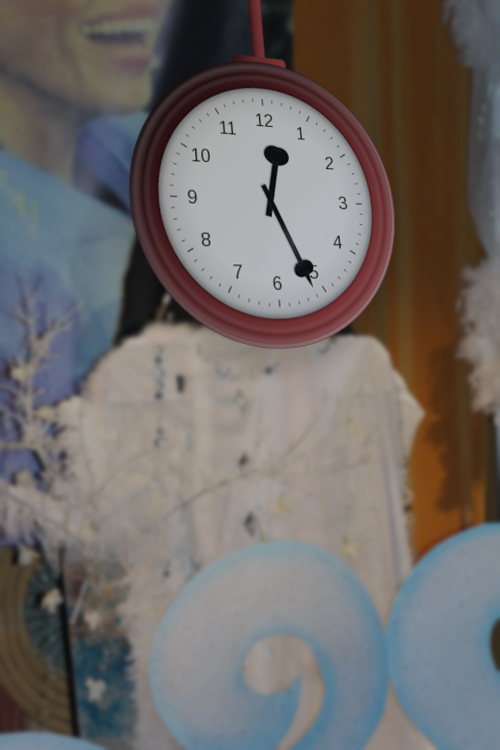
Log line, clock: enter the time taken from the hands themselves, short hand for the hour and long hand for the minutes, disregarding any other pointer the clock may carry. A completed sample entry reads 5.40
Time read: 12.26
